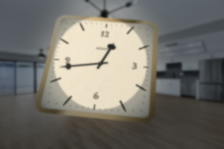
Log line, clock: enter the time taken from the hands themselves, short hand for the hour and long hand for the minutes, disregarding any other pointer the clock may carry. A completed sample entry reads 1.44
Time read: 12.43
